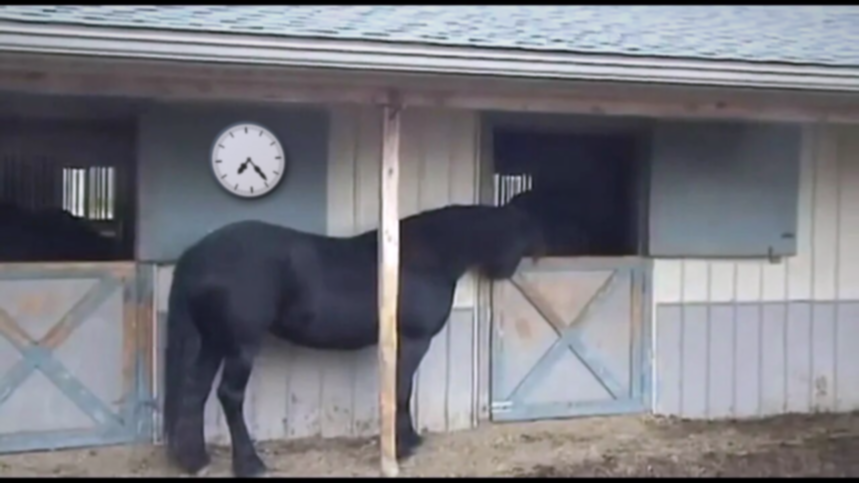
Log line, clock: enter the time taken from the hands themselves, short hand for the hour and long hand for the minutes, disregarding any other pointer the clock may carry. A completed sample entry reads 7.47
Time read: 7.24
